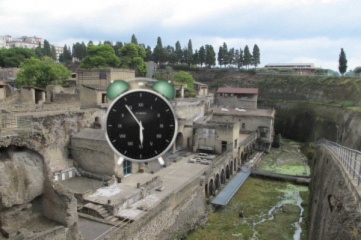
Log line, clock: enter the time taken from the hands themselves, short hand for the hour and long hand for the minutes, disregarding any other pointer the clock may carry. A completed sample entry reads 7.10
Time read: 5.54
